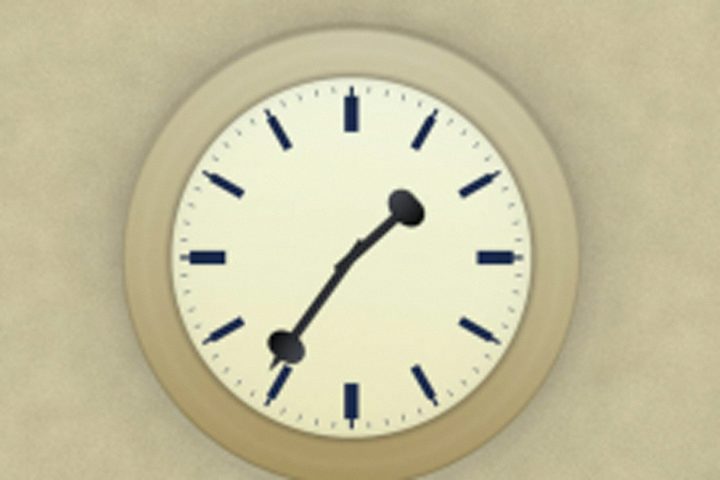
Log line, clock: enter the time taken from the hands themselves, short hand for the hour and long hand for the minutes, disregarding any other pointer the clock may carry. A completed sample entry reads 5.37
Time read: 1.36
